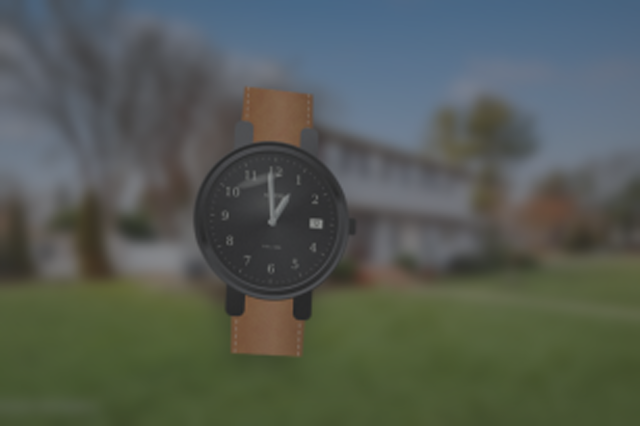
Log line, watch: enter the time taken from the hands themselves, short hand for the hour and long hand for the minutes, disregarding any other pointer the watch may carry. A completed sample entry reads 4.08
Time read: 12.59
